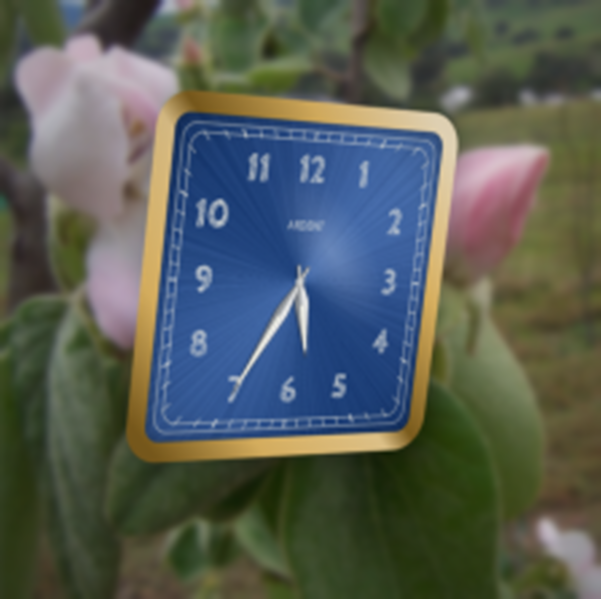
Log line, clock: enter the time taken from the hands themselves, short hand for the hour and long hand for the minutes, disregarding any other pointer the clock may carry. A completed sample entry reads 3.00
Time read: 5.35
